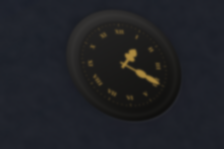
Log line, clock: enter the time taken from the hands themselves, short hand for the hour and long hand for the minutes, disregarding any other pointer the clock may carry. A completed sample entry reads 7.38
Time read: 1.20
